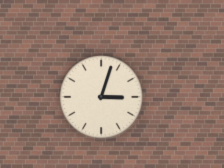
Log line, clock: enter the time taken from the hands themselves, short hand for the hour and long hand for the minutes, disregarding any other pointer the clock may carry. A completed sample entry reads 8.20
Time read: 3.03
